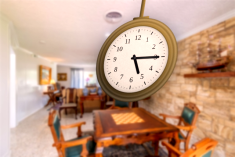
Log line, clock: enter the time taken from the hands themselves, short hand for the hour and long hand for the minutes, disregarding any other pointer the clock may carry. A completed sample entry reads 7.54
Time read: 5.15
